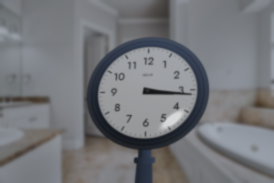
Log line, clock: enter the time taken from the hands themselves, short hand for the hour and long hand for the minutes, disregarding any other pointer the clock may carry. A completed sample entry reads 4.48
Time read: 3.16
